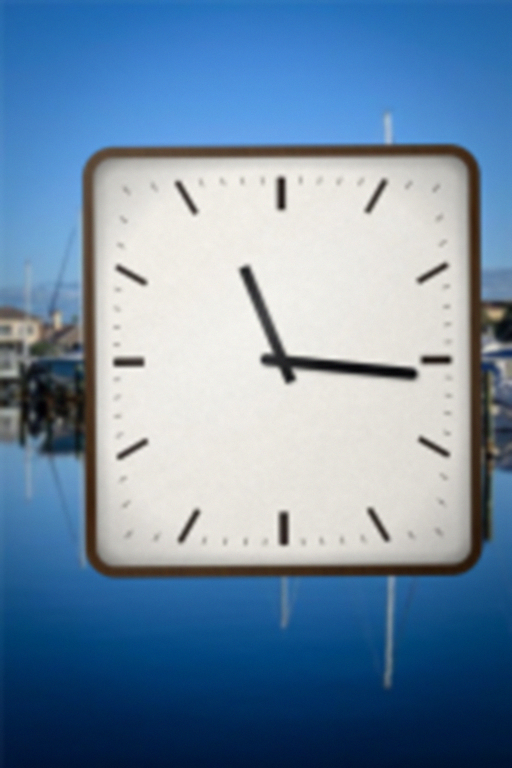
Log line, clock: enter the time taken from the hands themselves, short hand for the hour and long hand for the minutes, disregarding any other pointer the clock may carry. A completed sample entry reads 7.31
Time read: 11.16
